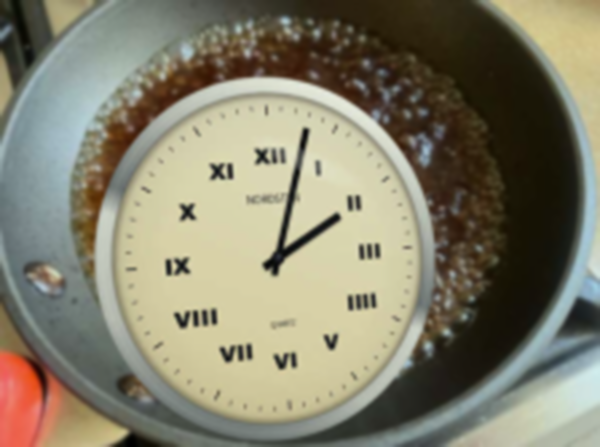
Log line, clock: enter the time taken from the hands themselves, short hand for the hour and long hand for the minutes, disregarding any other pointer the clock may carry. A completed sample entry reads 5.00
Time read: 2.03
